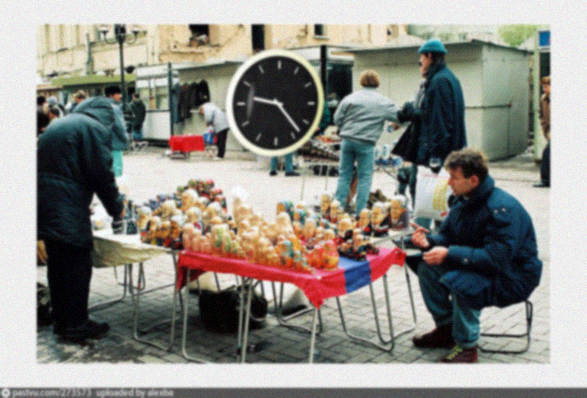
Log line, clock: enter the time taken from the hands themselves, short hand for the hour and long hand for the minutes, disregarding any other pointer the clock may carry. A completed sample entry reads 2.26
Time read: 9.23
